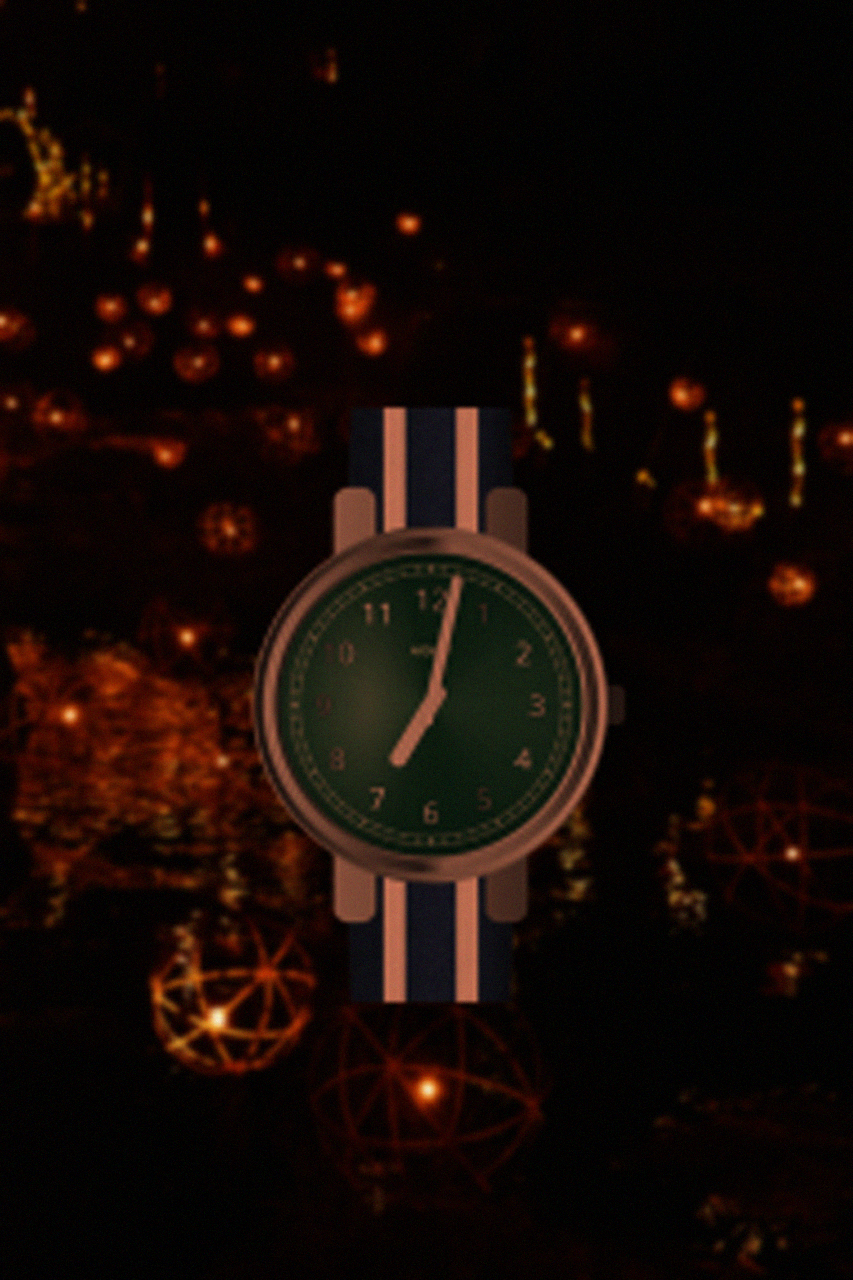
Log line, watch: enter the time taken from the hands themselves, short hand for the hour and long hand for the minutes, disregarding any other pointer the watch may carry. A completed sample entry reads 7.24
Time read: 7.02
